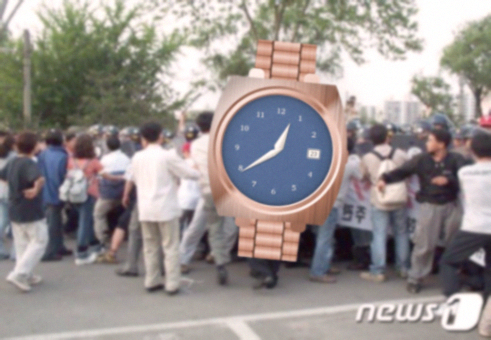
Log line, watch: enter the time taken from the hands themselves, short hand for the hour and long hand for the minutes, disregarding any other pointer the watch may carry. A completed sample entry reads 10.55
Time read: 12.39
